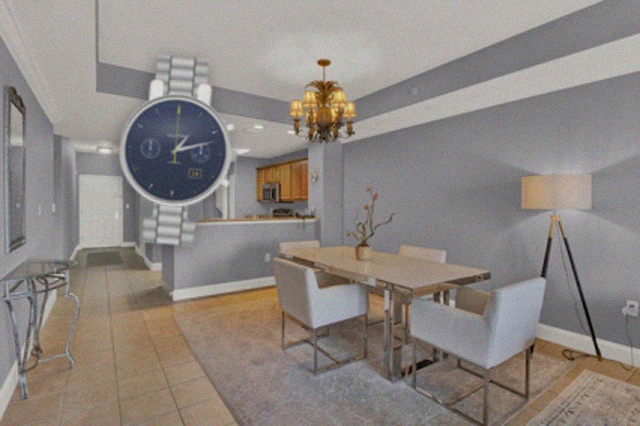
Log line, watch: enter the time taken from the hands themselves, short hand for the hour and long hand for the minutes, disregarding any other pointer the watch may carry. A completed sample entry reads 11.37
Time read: 1.12
